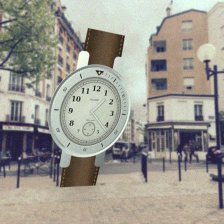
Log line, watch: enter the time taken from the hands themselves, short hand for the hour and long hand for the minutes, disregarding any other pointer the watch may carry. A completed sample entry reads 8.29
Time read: 1.22
